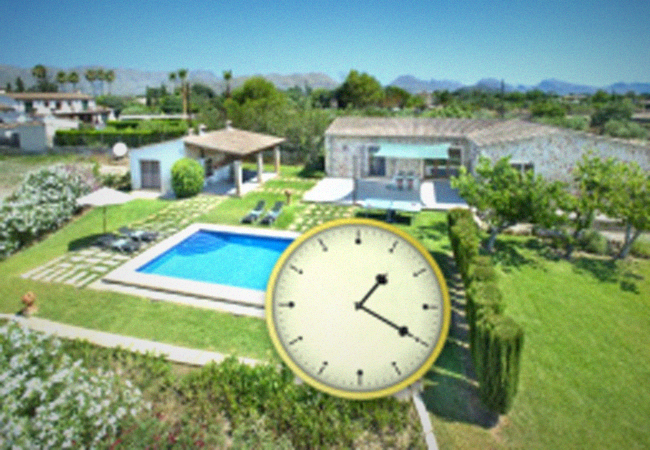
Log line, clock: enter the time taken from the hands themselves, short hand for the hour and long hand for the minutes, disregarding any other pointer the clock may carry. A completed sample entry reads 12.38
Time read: 1.20
